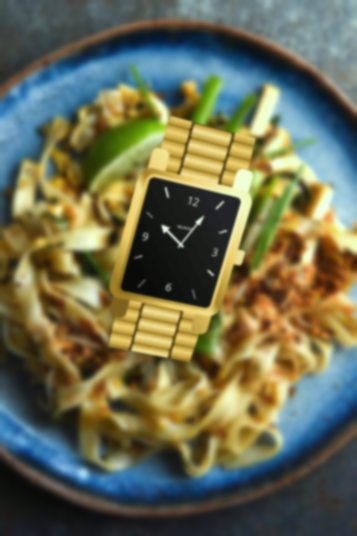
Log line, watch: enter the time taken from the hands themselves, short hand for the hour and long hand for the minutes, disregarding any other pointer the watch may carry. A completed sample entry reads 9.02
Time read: 10.04
